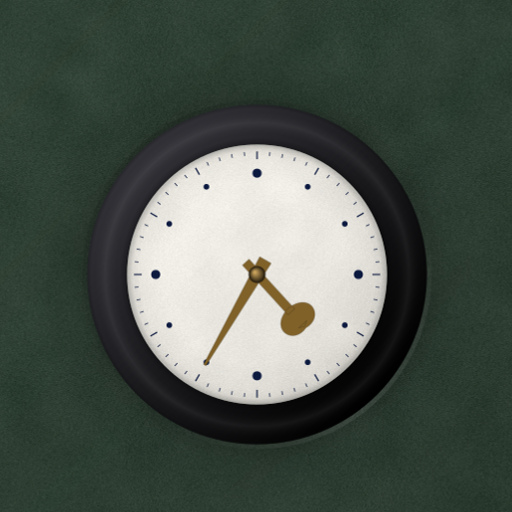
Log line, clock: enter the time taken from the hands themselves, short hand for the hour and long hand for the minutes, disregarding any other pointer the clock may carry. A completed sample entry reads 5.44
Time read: 4.35
